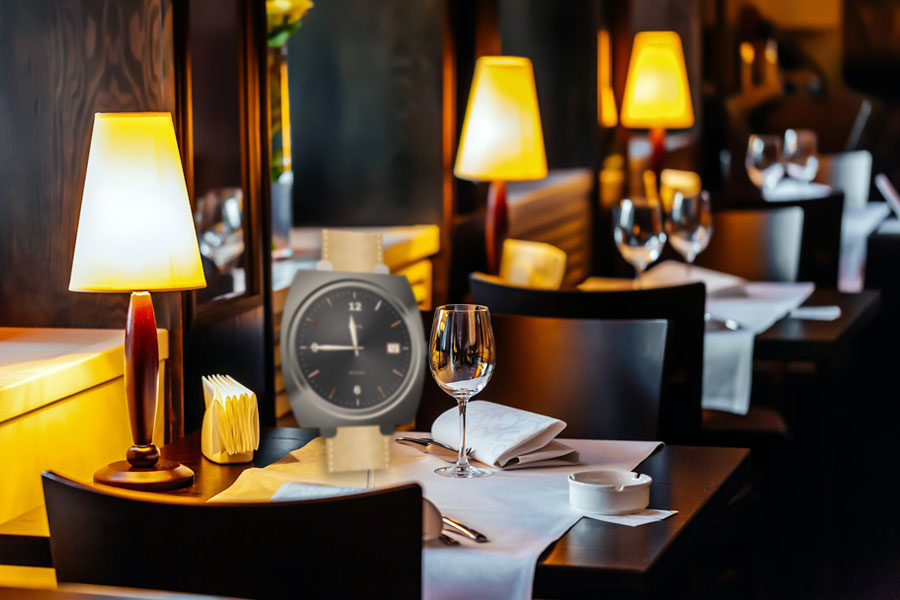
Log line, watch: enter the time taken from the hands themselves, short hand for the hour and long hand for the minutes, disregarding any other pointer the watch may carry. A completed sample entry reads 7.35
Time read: 11.45
